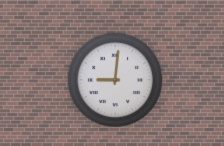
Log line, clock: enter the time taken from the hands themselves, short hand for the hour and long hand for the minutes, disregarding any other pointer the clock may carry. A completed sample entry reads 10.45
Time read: 9.01
